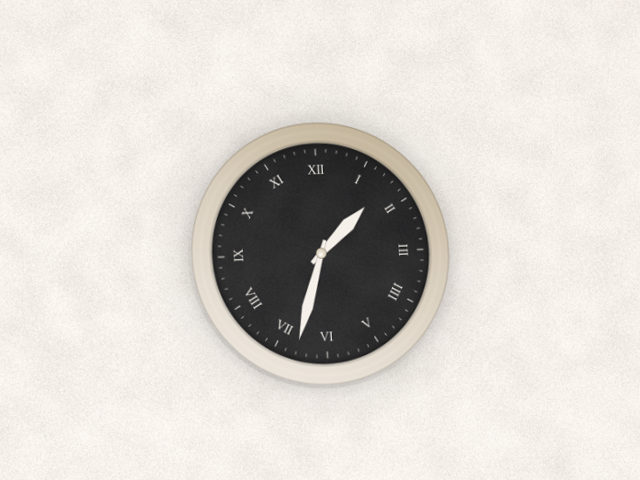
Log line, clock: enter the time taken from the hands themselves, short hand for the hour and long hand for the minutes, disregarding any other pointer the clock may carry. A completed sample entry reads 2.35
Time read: 1.33
